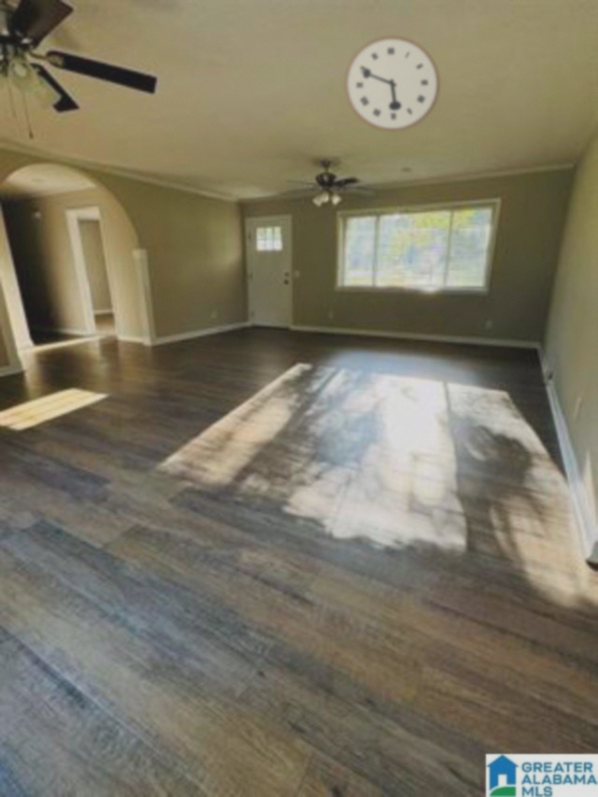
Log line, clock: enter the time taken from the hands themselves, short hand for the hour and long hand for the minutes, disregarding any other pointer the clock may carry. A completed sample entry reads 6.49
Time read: 5.49
